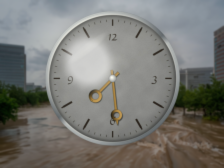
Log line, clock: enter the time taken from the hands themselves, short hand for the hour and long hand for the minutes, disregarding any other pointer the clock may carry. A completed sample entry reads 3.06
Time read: 7.29
